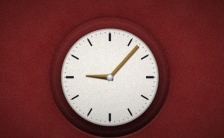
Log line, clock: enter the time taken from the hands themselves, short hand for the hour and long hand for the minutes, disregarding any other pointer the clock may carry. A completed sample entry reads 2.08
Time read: 9.07
